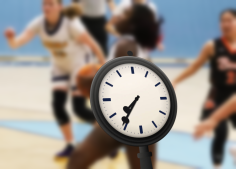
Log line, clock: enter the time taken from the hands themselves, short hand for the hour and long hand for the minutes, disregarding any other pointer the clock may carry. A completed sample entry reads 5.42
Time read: 7.36
